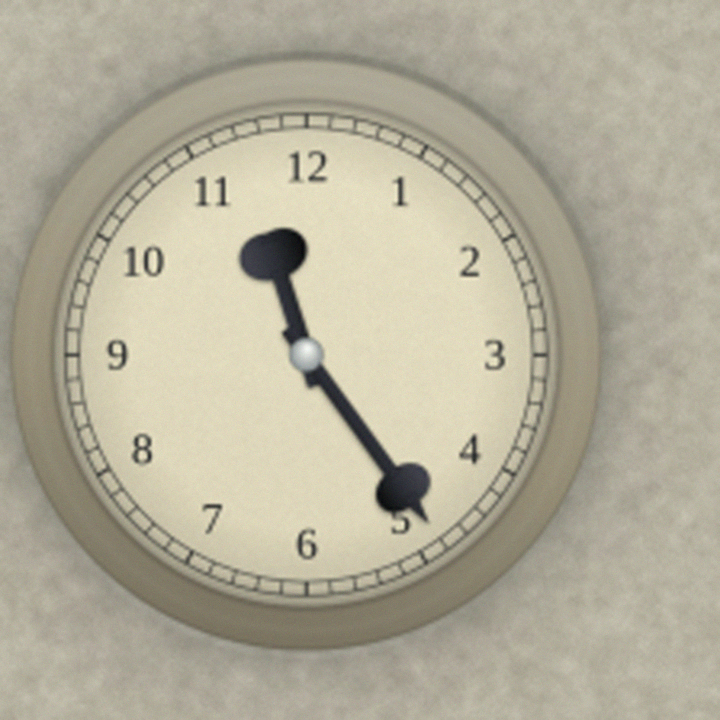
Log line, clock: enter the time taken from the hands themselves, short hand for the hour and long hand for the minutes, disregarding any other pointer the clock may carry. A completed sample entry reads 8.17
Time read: 11.24
